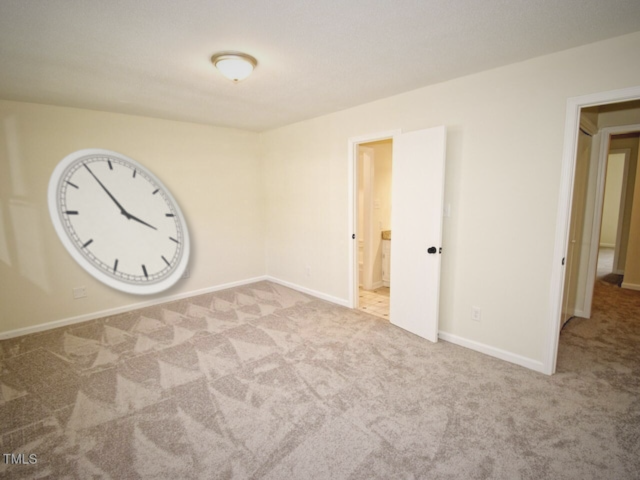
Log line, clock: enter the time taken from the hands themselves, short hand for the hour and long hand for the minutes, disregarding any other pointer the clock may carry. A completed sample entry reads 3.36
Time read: 3.55
